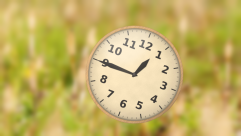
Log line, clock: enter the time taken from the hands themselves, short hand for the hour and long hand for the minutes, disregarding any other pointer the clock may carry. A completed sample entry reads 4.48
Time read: 12.45
